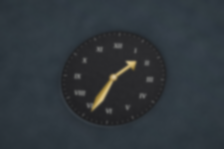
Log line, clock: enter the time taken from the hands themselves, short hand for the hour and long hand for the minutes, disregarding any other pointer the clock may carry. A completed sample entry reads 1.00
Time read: 1.34
